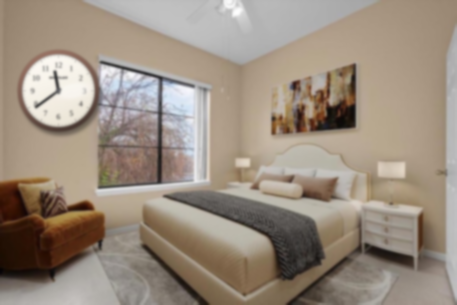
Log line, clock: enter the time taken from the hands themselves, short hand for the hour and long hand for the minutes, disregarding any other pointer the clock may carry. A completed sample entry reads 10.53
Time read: 11.39
